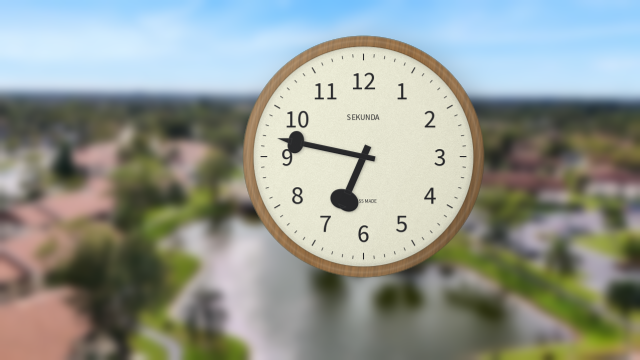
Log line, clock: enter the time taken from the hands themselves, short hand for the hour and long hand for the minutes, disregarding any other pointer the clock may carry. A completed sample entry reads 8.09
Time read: 6.47
